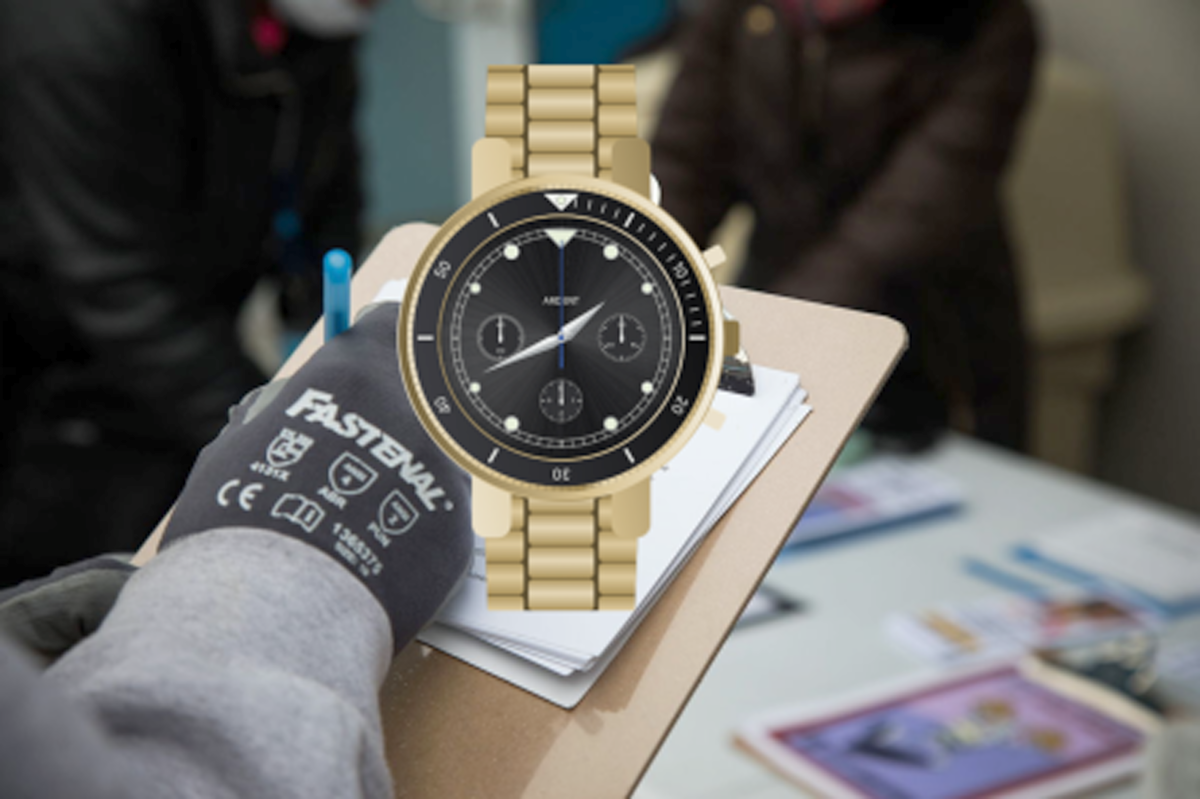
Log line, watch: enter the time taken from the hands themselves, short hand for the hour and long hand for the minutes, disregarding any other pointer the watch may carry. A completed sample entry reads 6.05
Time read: 1.41
